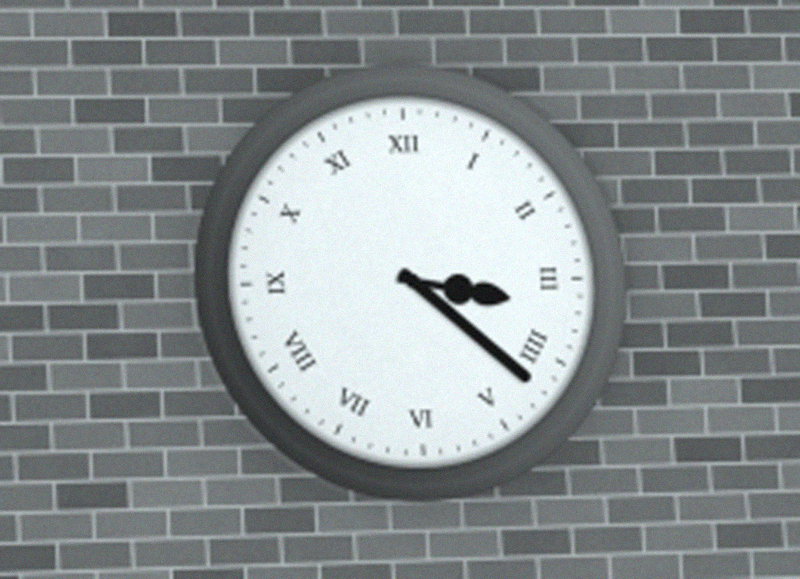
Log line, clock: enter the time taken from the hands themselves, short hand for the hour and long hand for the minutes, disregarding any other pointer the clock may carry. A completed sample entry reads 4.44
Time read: 3.22
